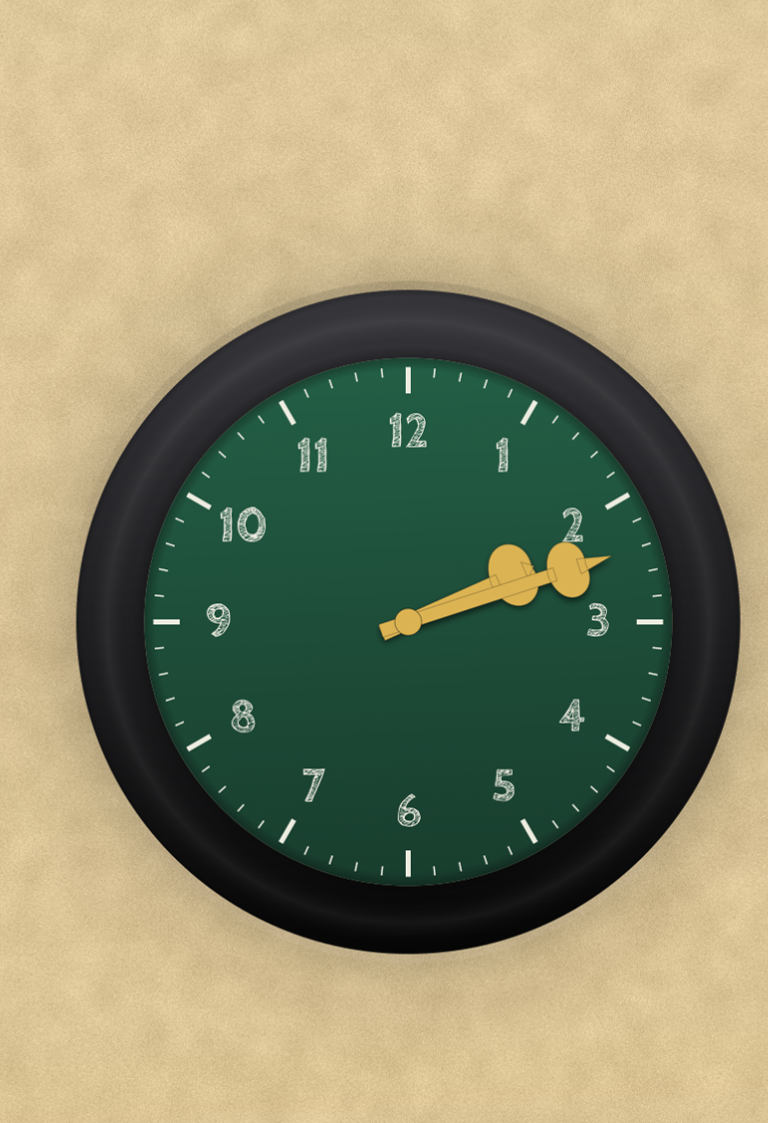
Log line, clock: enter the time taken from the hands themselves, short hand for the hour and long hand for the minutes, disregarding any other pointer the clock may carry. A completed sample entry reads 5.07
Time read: 2.12
